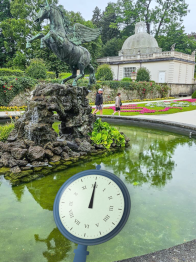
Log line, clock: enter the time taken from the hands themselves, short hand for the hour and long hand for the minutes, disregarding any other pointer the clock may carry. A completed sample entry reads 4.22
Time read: 12.00
